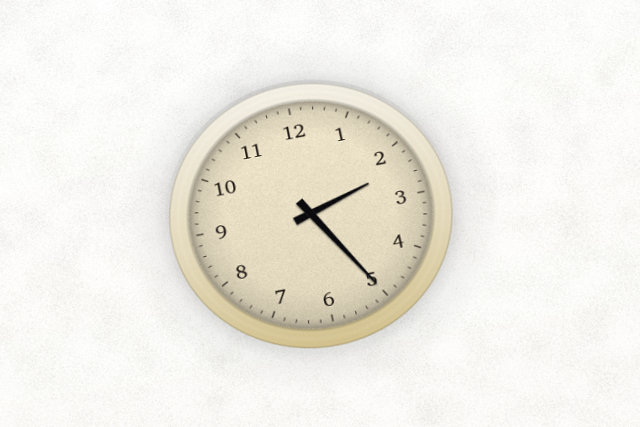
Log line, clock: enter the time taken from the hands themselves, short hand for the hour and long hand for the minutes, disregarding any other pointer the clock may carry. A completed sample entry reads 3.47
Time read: 2.25
